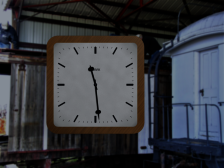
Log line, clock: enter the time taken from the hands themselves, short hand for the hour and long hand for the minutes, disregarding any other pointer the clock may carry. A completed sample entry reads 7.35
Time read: 11.29
